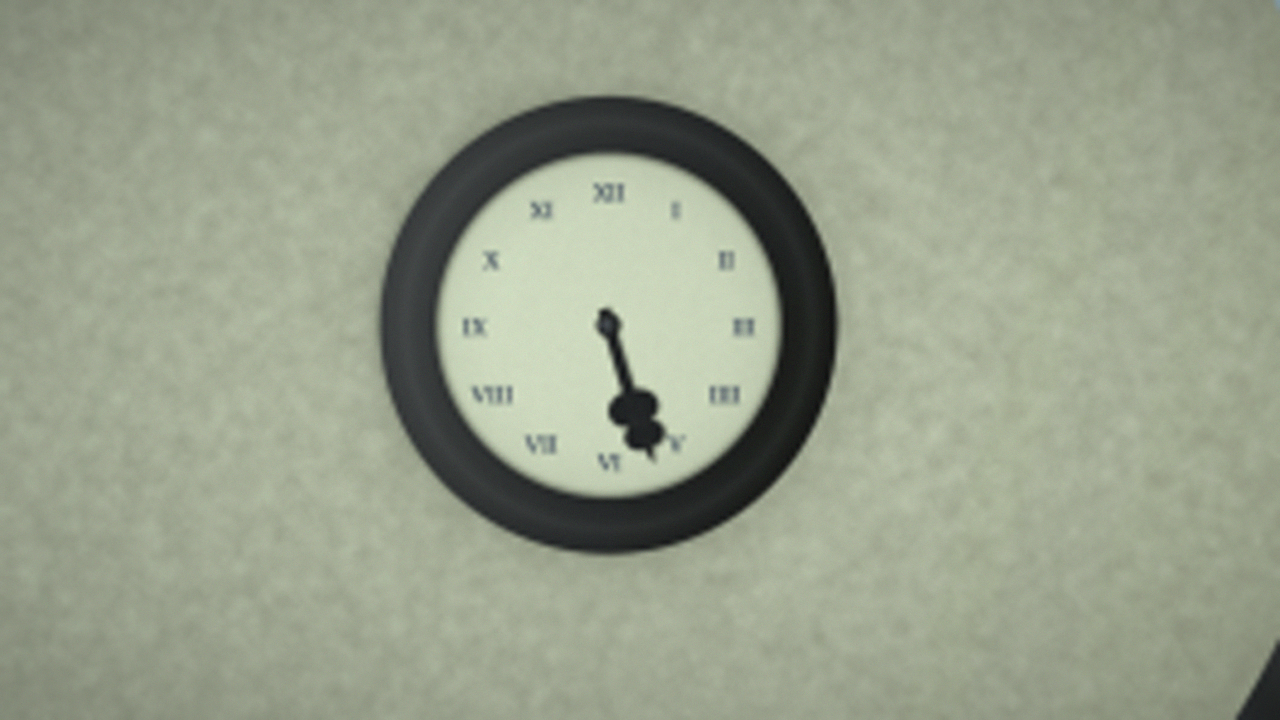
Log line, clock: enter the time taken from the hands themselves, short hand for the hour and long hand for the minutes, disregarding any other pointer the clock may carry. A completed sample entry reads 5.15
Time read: 5.27
